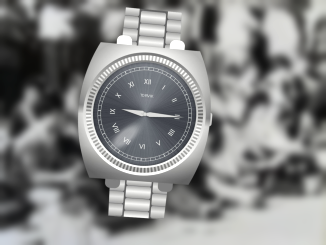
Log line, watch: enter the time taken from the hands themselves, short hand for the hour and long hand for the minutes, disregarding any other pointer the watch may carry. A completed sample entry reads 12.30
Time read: 9.15
